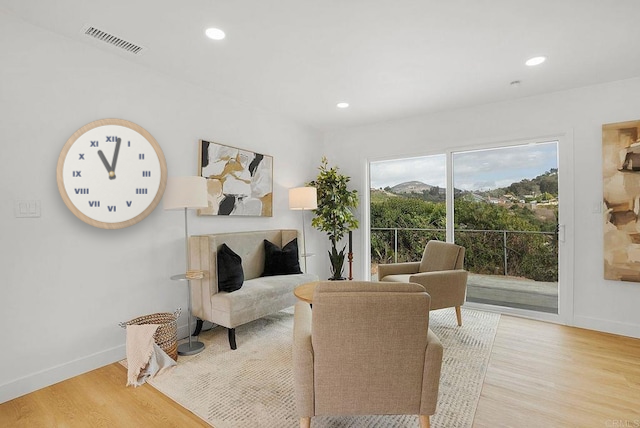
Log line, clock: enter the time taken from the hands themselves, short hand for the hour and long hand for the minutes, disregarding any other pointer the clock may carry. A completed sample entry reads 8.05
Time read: 11.02
